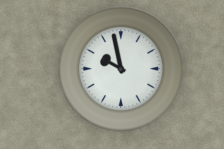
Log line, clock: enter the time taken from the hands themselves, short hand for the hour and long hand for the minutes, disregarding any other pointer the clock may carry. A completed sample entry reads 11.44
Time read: 9.58
